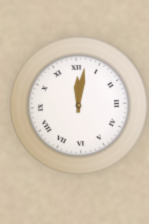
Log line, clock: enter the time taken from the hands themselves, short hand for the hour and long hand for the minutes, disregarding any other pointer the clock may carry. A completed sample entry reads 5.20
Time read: 12.02
